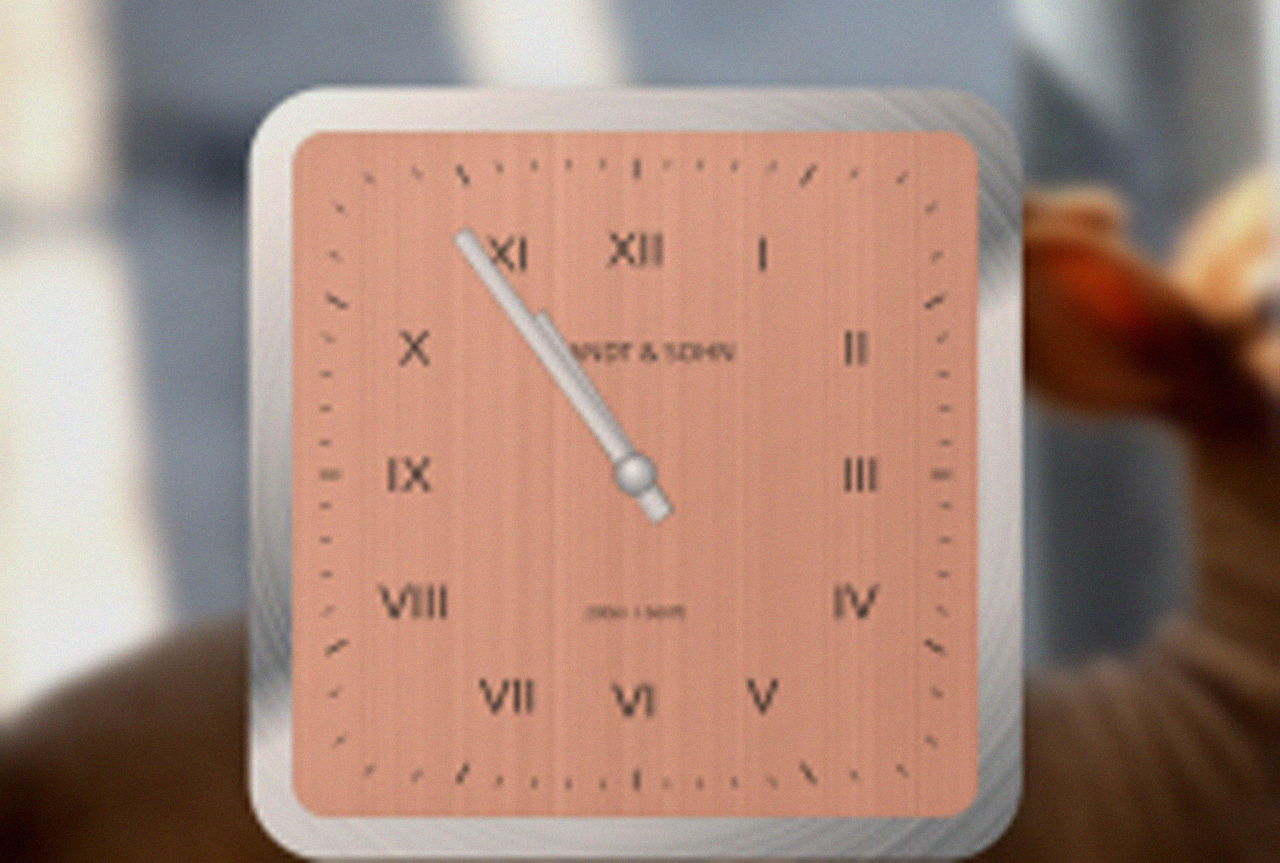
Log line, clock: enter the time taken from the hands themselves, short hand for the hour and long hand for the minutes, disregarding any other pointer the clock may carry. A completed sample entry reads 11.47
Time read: 10.54
